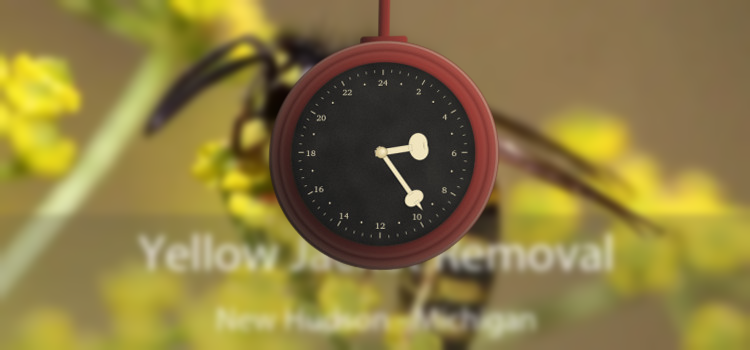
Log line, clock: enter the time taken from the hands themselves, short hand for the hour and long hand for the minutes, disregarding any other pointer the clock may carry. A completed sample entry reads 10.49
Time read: 5.24
